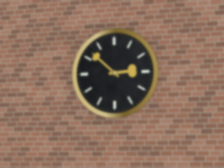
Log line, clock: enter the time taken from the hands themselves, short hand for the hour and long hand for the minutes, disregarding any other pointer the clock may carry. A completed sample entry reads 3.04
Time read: 2.52
